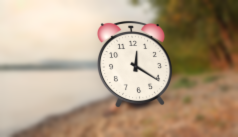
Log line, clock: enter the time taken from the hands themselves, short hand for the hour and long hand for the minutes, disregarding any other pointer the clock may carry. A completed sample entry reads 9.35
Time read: 12.21
